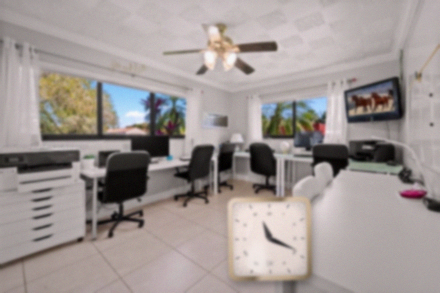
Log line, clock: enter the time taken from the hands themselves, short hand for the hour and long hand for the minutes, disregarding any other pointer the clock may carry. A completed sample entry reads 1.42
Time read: 11.19
